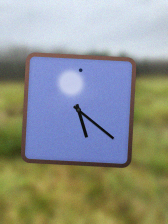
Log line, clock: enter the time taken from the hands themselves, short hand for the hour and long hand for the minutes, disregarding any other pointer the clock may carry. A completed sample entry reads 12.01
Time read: 5.21
